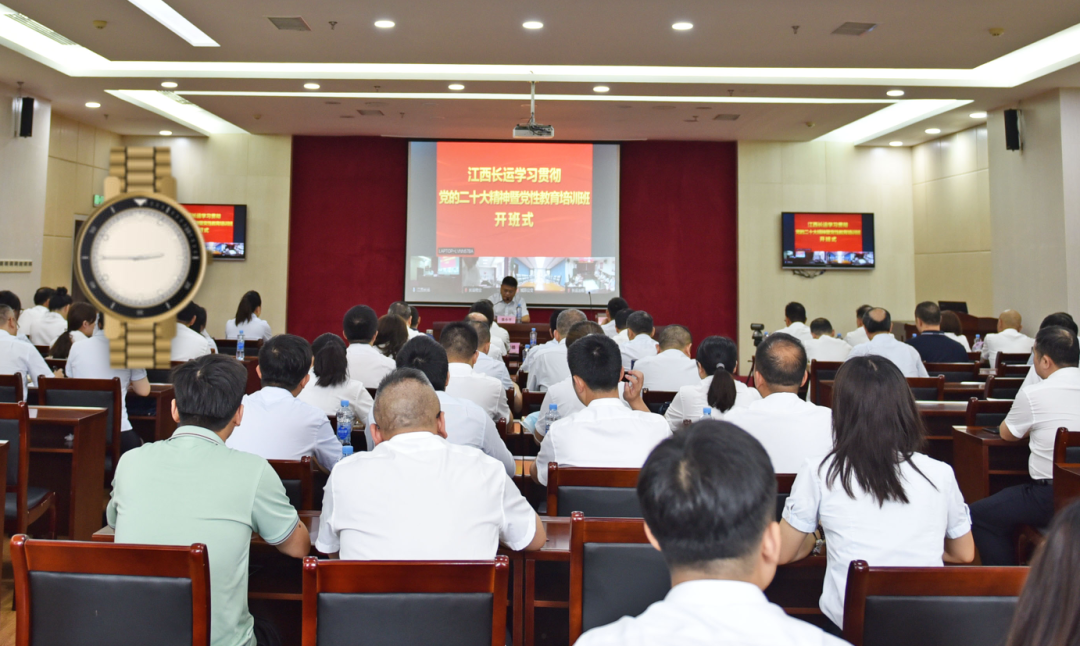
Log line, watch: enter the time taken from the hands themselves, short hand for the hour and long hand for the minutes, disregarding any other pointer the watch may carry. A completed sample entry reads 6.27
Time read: 2.45
